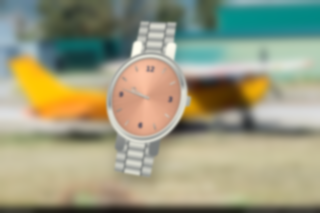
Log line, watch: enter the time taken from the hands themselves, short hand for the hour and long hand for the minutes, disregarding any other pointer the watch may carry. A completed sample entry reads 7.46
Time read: 9.47
